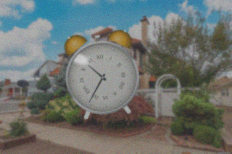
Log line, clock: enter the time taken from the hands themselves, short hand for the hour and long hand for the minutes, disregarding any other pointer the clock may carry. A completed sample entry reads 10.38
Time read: 10.36
